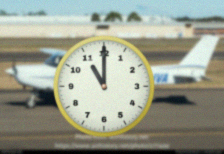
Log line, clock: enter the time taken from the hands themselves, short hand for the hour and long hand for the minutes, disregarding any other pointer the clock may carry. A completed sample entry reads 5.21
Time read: 11.00
